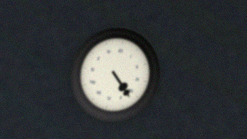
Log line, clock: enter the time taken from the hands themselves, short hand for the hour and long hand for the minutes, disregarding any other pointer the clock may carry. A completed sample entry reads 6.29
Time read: 4.22
